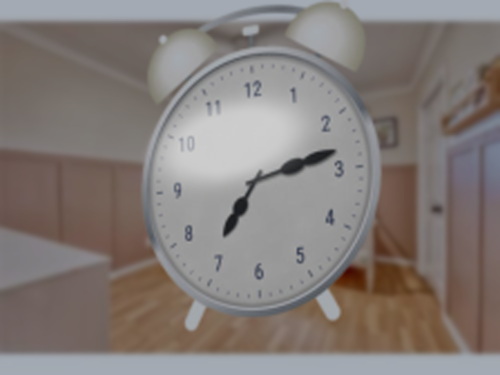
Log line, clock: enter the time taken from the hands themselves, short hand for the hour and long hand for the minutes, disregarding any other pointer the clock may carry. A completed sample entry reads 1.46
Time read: 7.13
